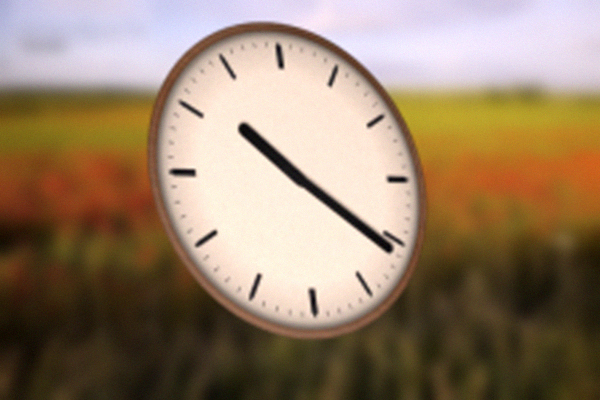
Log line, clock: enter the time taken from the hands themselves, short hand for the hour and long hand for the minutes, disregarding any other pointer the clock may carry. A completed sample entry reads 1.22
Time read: 10.21
